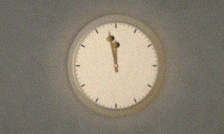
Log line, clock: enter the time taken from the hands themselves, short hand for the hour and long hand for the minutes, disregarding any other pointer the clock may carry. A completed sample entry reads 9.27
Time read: 11.58
